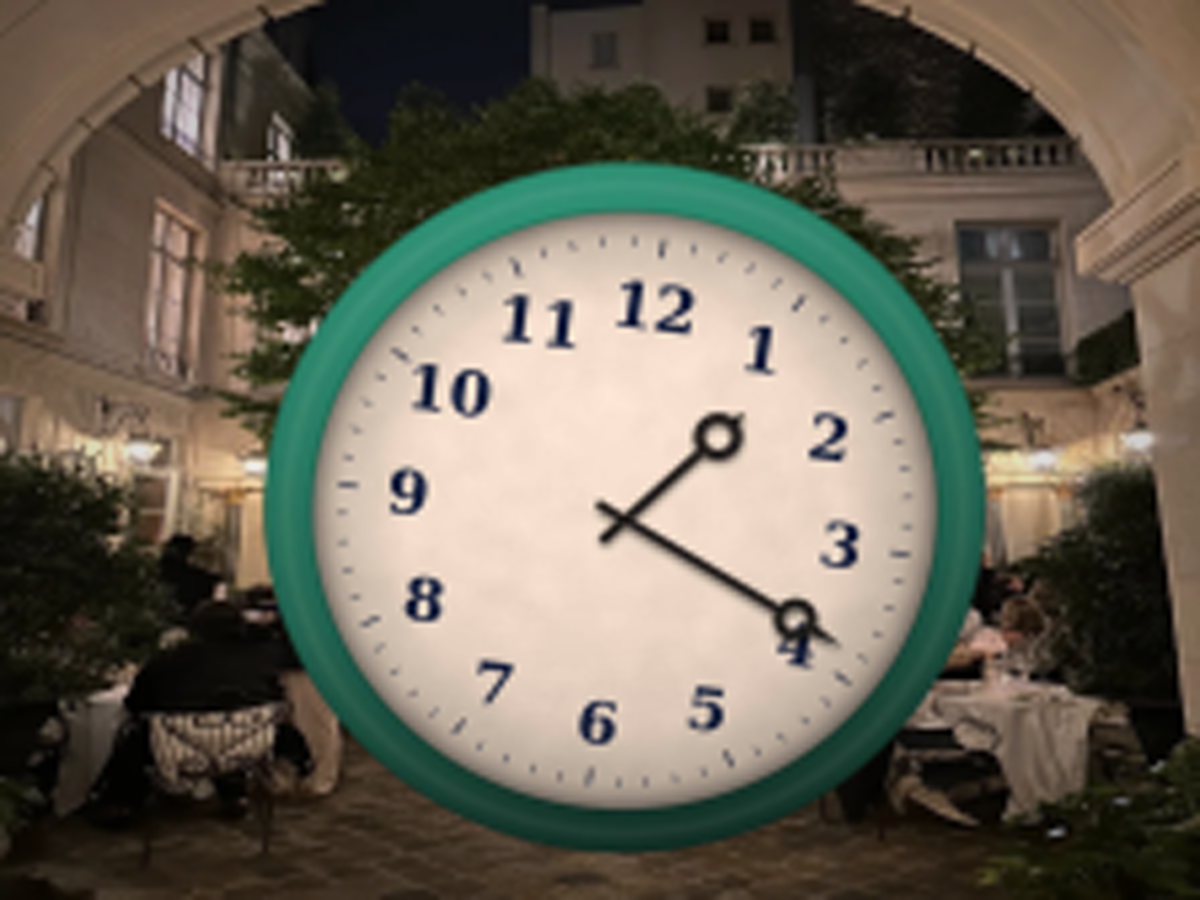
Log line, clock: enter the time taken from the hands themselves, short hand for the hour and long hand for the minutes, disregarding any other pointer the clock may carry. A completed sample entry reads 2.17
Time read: 1.19
